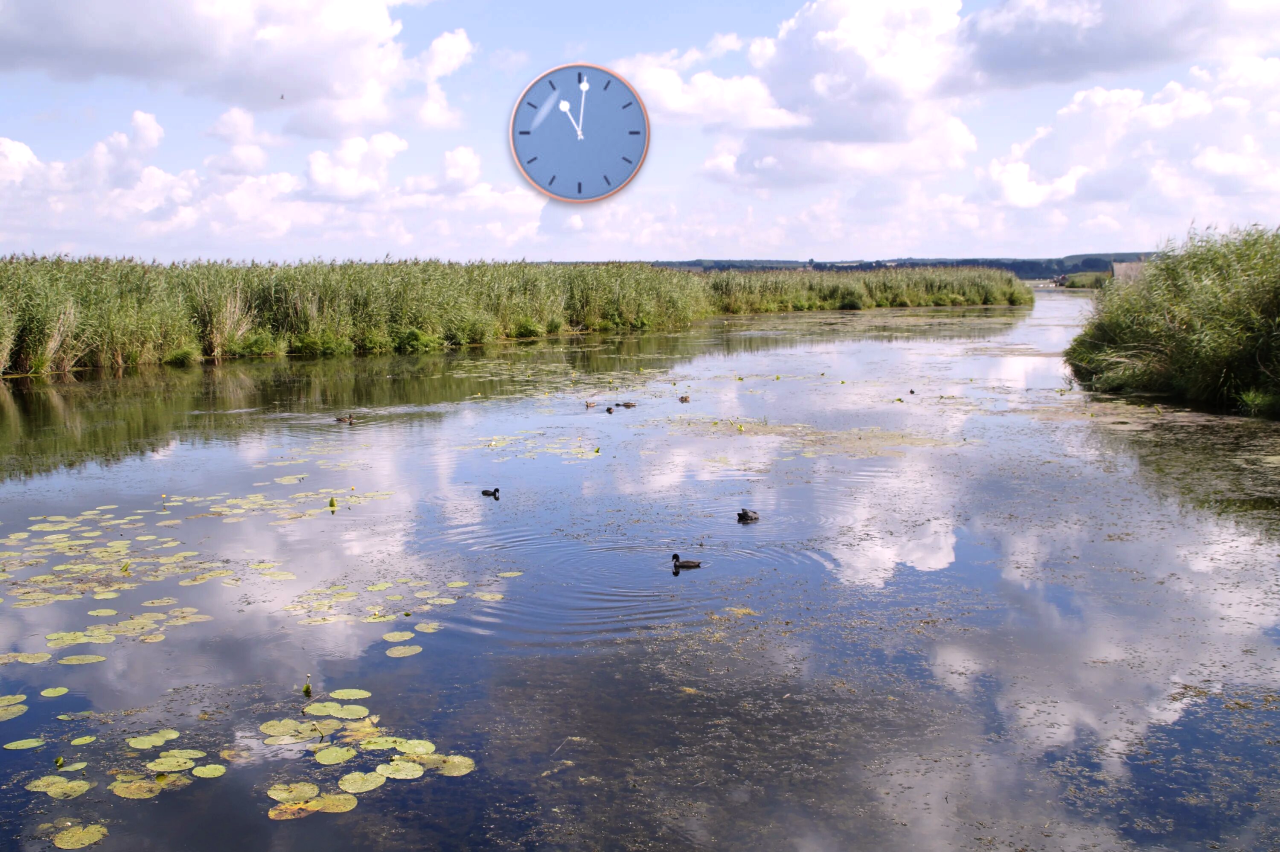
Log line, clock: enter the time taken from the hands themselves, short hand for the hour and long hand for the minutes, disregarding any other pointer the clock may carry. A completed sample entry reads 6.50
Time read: 11.01
